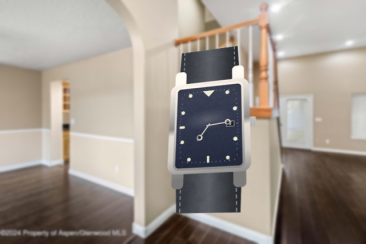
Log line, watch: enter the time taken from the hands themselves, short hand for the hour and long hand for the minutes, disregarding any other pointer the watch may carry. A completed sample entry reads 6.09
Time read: 7.14
